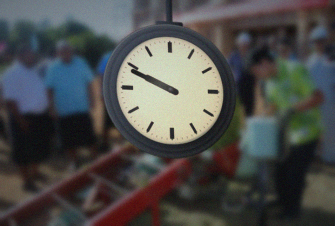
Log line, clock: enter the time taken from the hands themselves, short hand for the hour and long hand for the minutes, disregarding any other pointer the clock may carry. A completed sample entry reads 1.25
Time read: 9.49
